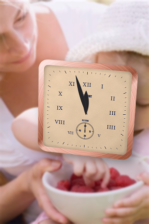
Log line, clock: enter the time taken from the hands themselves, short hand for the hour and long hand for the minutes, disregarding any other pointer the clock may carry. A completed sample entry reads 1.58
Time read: 11.57
